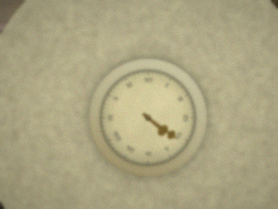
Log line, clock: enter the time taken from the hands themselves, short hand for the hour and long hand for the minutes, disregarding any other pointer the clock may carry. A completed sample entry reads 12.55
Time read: 4.21
